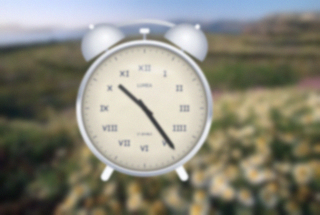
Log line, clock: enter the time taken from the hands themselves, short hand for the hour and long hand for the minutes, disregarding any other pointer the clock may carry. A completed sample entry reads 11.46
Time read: 10.24
